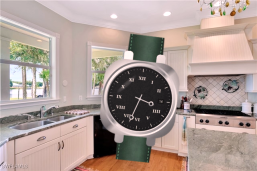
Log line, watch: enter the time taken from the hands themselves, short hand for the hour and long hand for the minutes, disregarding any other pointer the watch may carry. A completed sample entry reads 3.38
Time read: 3.33
